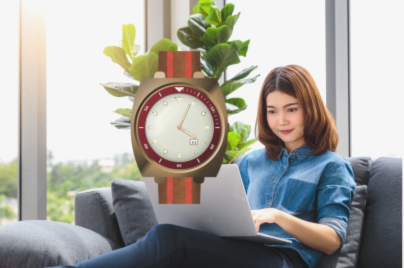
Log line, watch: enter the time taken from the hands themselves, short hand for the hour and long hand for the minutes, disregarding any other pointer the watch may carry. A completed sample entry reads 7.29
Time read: 4.04
